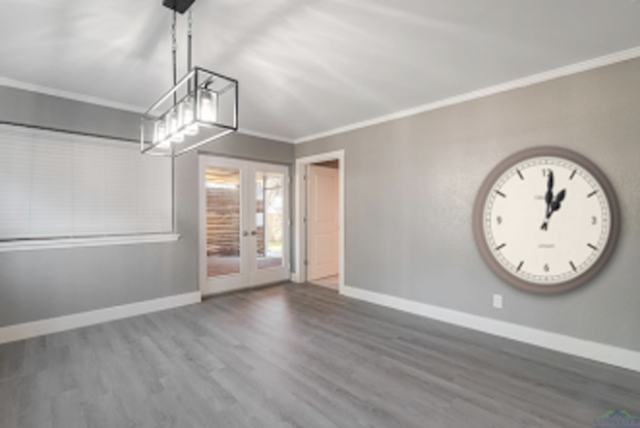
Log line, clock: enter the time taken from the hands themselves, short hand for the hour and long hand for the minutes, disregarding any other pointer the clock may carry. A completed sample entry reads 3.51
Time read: 1.01
